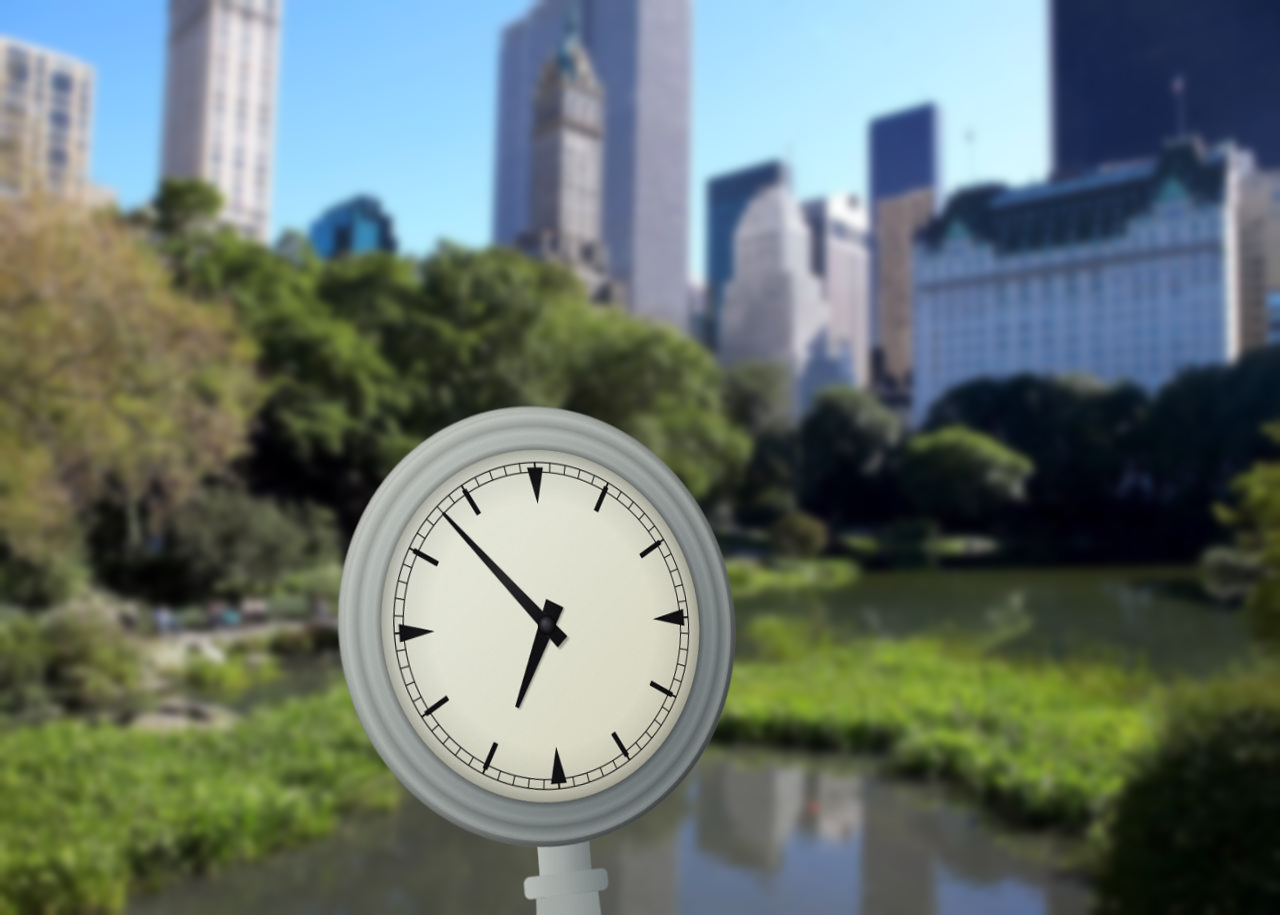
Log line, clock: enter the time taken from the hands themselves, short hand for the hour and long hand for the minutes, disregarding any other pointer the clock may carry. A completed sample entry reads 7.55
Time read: 6.53
